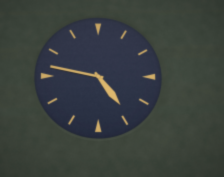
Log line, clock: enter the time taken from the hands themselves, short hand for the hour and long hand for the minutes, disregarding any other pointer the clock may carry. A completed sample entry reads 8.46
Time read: 4.47
